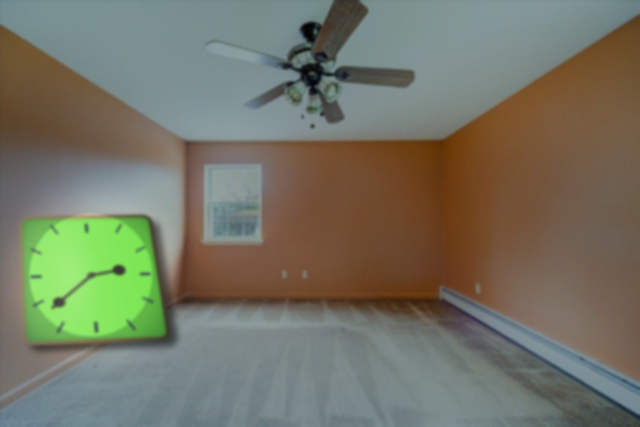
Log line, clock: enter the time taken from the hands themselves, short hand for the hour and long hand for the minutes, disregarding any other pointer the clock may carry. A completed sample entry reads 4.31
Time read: 2.38
